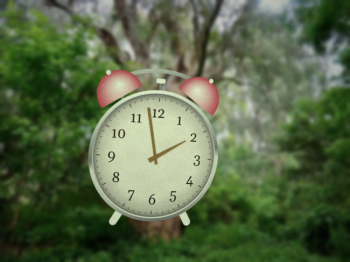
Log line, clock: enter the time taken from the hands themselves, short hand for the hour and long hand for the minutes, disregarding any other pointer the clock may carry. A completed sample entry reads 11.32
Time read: 1.58
